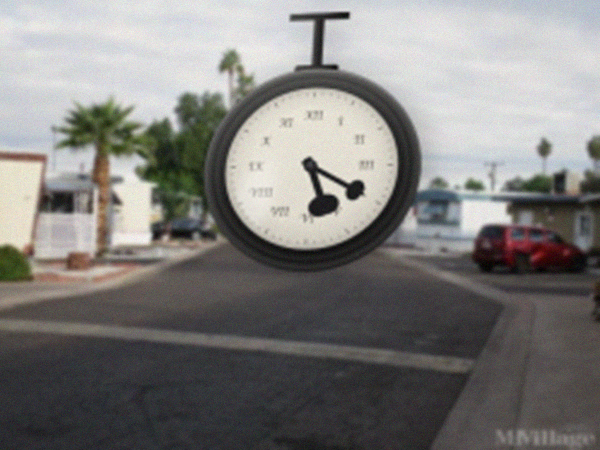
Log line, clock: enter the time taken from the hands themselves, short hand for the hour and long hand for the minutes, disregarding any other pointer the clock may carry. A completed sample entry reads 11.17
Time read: 5.20
